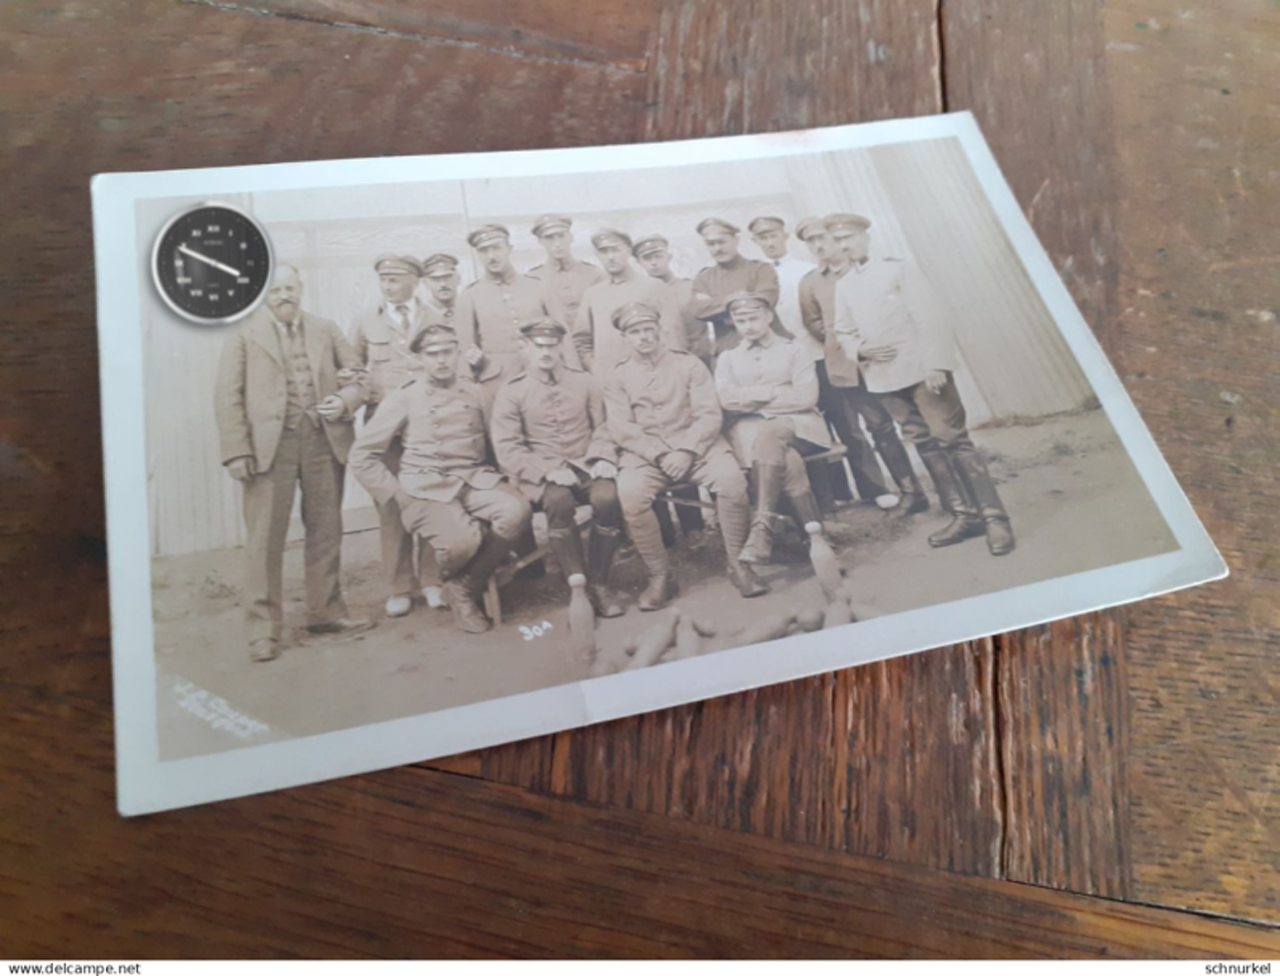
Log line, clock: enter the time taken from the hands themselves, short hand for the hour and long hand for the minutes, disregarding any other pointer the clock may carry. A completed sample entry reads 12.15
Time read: 3.49
